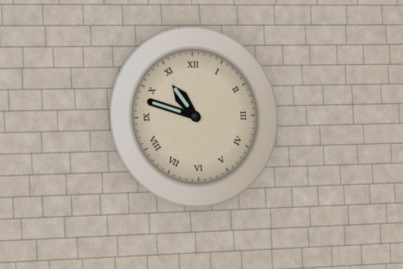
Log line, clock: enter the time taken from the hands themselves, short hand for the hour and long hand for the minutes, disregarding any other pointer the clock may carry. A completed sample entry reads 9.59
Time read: 10.48
